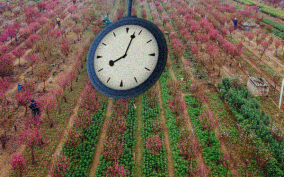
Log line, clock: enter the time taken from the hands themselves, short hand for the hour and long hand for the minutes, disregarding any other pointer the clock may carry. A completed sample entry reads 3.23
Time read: 8.03
